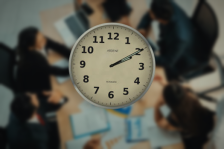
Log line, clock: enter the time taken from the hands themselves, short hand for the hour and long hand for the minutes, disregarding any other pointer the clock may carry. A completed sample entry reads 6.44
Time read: 2.10
